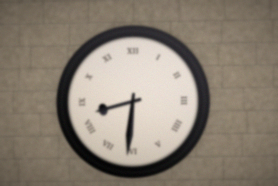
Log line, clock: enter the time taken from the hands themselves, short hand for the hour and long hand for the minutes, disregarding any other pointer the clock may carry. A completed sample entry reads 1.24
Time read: 8.31
